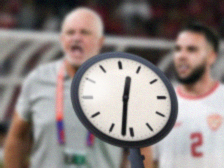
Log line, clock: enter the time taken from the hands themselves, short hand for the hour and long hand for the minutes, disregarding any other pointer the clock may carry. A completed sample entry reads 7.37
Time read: 12.32
